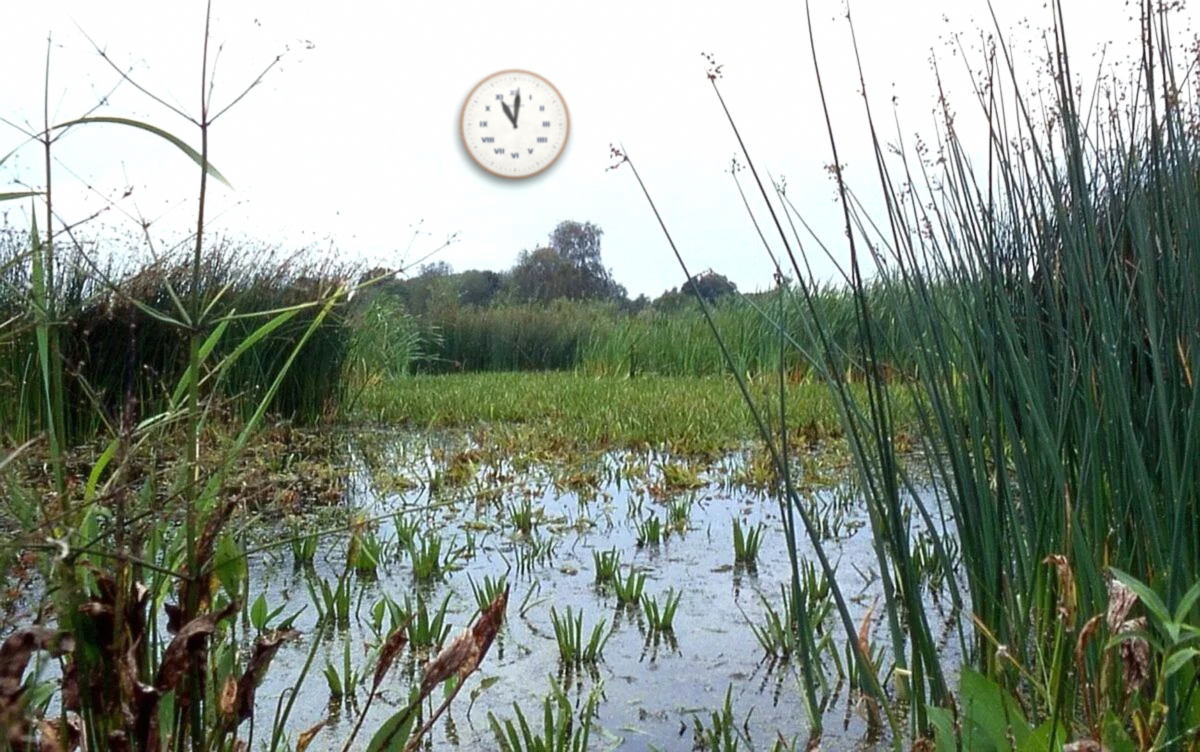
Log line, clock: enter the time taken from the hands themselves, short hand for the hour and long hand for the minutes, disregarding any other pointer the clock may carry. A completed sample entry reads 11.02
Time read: 11.01
